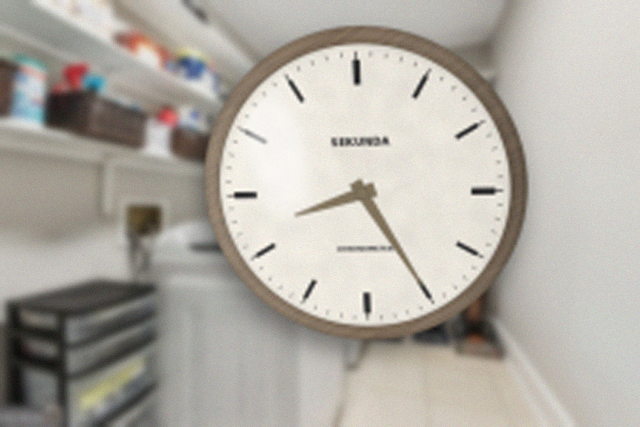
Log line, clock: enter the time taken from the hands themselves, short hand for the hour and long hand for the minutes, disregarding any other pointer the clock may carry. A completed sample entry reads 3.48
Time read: 8.25
